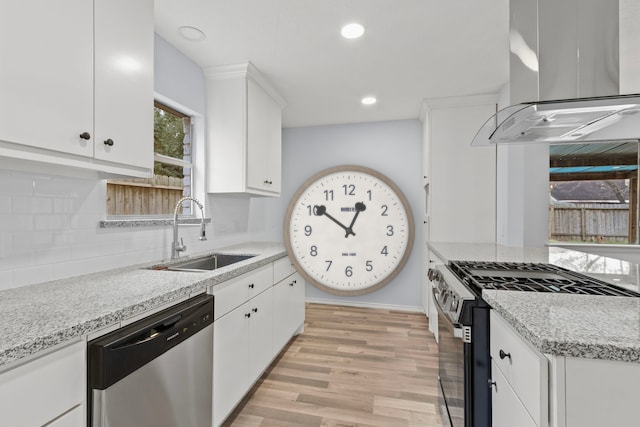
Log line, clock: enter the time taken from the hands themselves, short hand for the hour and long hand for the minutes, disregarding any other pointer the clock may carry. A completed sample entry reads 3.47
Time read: 12.51
